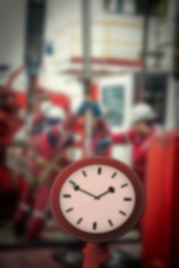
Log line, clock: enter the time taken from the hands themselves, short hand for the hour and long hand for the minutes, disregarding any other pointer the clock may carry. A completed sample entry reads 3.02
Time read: 1.49
